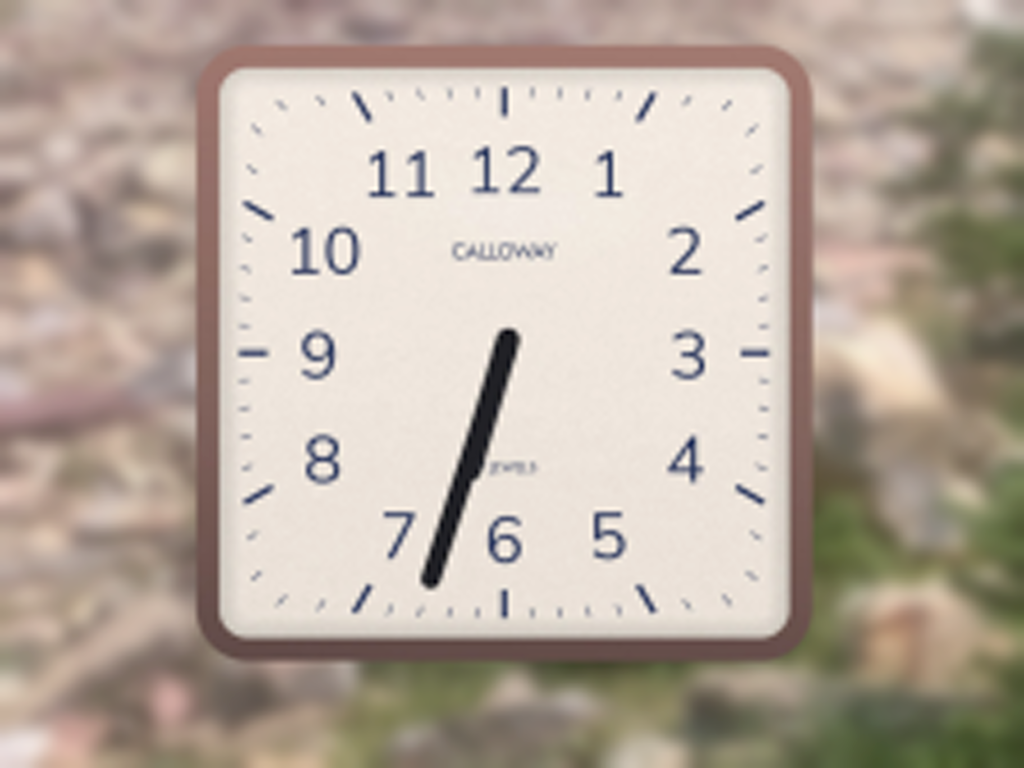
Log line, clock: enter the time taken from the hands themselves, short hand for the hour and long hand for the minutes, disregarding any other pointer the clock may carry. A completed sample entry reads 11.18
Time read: 6.33
